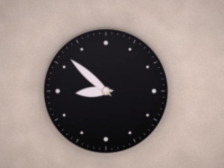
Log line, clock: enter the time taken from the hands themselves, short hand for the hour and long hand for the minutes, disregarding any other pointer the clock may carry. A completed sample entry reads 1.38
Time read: 8.52
